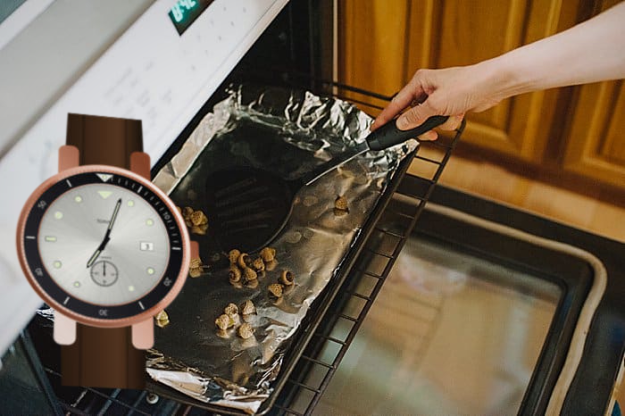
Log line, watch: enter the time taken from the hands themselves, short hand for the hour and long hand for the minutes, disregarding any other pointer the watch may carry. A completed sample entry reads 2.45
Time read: 7.03
